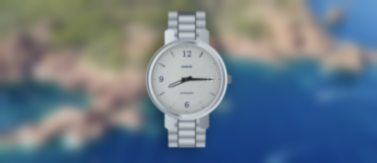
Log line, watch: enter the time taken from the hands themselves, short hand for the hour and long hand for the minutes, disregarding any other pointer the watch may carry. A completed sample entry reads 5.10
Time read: 8.15
